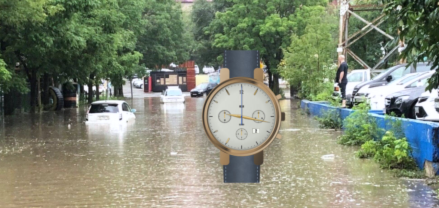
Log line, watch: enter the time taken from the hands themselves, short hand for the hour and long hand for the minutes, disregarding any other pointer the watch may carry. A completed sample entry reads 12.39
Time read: 9.17
